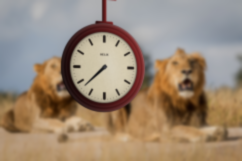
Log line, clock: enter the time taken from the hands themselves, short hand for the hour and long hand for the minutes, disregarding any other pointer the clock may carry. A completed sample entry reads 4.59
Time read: 7.38
